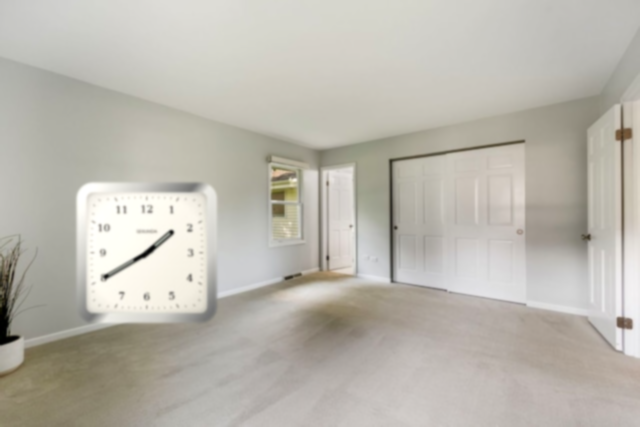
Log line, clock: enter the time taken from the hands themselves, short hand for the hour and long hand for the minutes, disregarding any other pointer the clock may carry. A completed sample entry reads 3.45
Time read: 1.40
